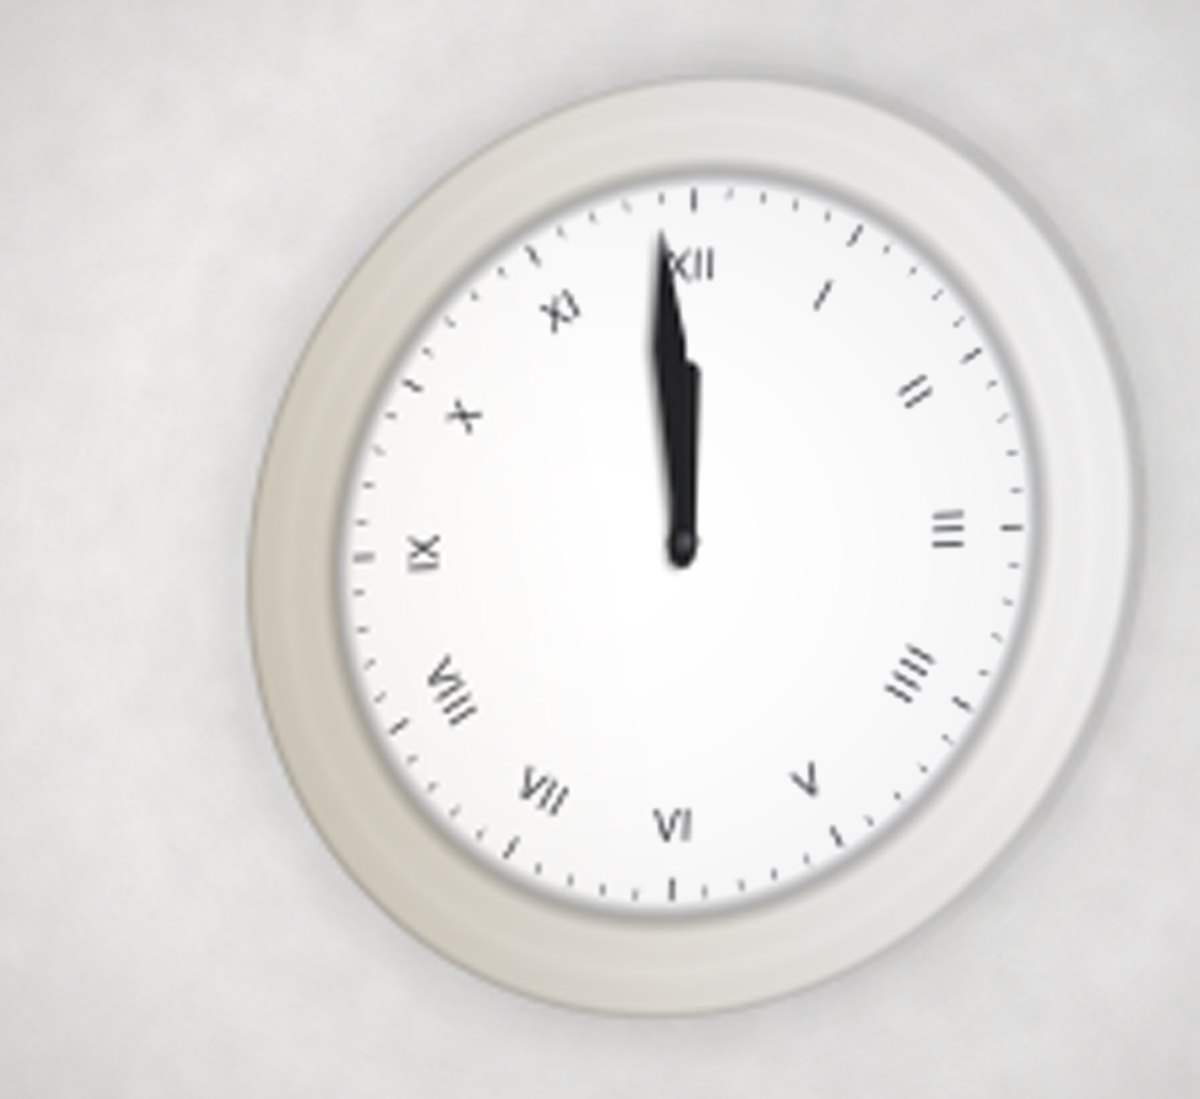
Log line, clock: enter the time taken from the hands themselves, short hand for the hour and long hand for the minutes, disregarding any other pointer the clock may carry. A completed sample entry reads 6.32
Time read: 11.59
